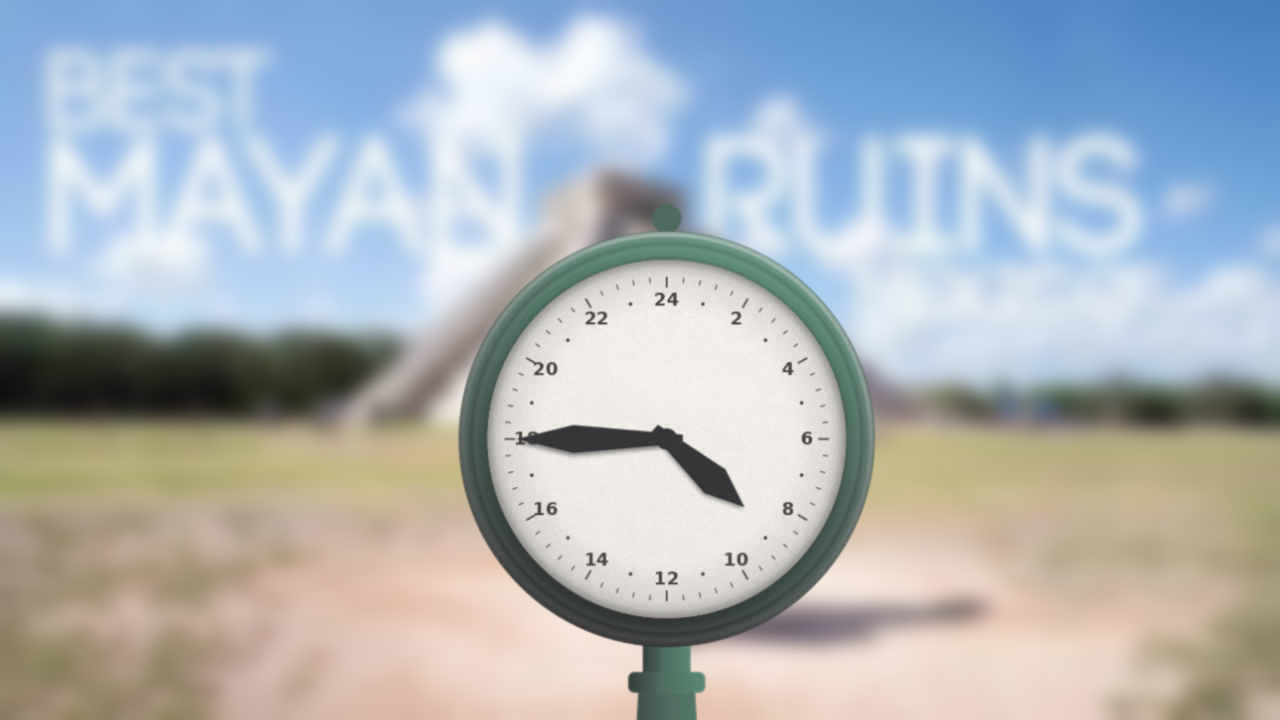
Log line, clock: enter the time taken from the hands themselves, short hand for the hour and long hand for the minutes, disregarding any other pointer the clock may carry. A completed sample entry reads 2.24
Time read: 8.45
